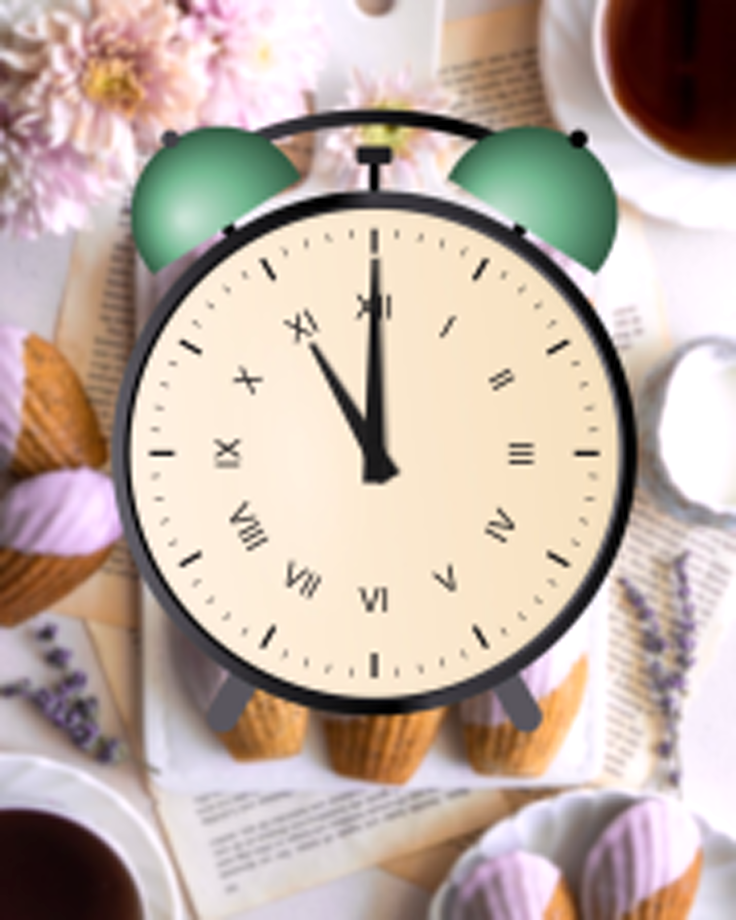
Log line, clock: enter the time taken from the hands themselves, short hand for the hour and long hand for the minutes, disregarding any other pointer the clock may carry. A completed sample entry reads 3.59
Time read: 11.00
